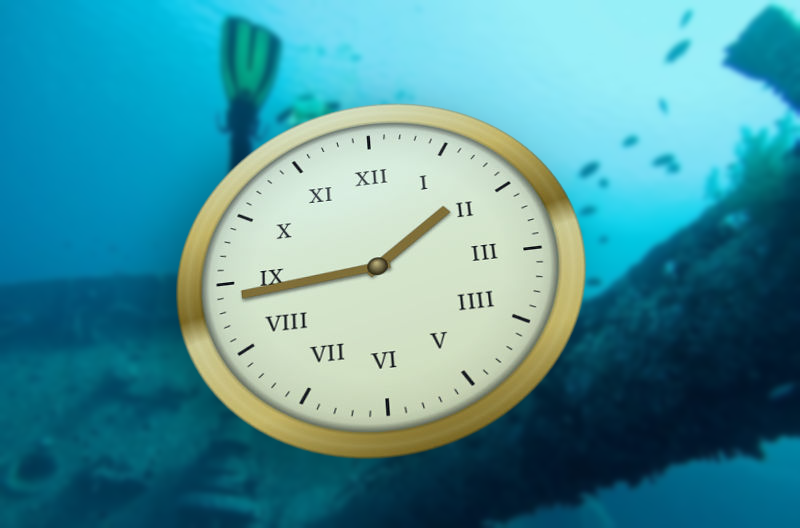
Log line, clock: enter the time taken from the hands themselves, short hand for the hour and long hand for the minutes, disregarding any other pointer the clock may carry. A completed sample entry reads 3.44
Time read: 1.44
